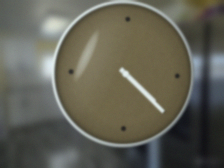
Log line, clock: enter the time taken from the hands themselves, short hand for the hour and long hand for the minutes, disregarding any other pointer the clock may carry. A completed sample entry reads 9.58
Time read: 4.22
